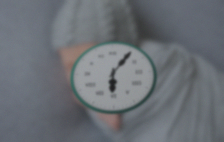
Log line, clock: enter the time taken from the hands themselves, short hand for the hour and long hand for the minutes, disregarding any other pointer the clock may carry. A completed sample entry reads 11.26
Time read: 6.06
